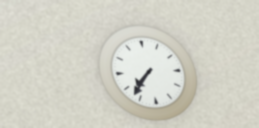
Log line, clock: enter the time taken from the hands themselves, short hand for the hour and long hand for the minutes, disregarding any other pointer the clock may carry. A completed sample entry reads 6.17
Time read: 7.37
